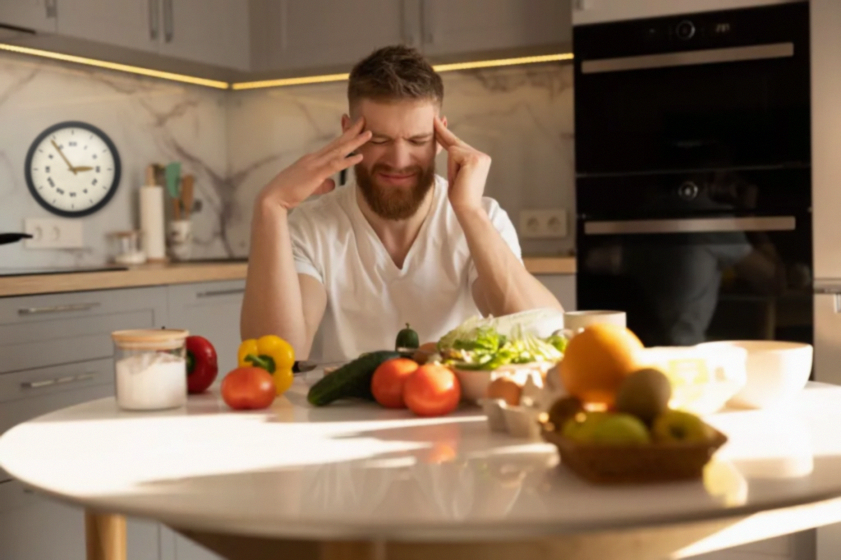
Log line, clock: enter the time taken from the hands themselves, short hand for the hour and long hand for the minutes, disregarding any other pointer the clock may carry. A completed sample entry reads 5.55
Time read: 2.54
